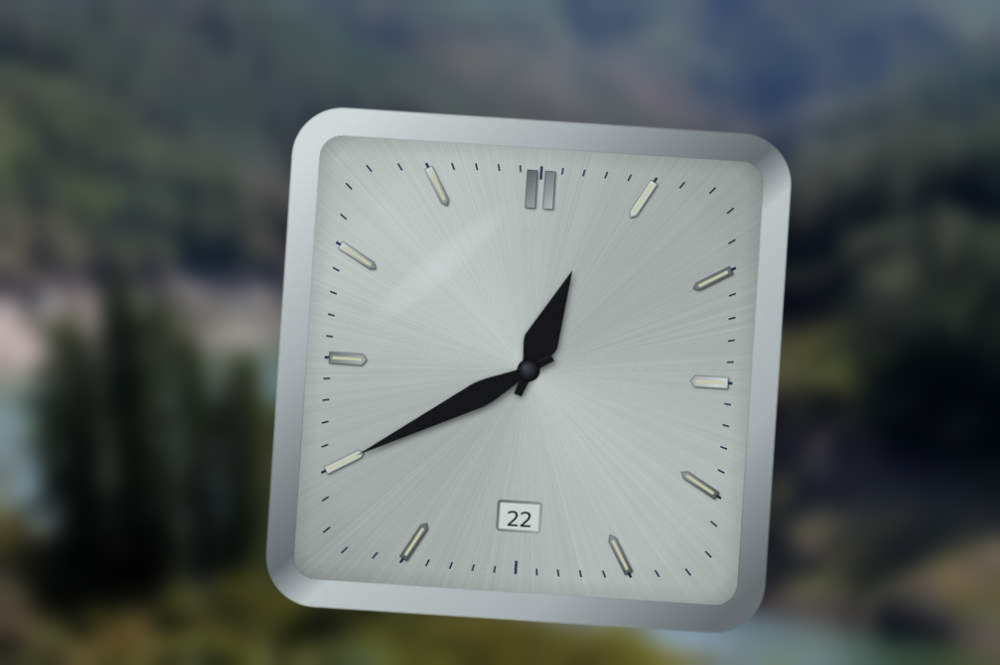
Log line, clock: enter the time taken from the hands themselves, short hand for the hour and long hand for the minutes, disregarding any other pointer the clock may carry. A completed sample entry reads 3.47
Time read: 12.40
